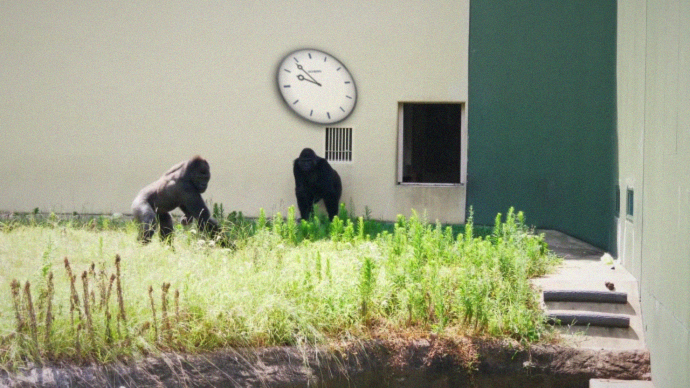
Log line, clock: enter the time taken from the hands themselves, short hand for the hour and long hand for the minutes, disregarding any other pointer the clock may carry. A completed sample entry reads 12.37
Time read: 9.54
